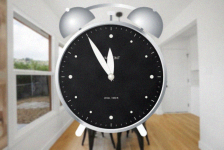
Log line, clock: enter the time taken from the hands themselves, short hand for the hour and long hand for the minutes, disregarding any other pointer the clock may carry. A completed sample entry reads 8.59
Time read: 11.55
